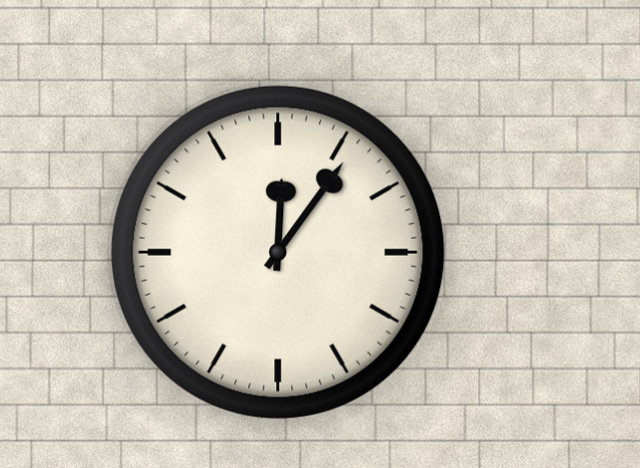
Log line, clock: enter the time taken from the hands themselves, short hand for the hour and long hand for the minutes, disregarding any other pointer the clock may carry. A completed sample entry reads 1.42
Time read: 12.06
